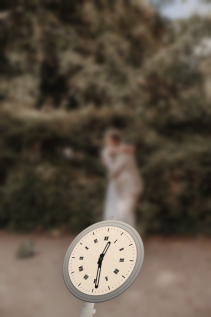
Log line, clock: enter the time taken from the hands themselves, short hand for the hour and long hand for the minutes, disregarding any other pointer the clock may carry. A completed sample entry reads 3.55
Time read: 12.29
